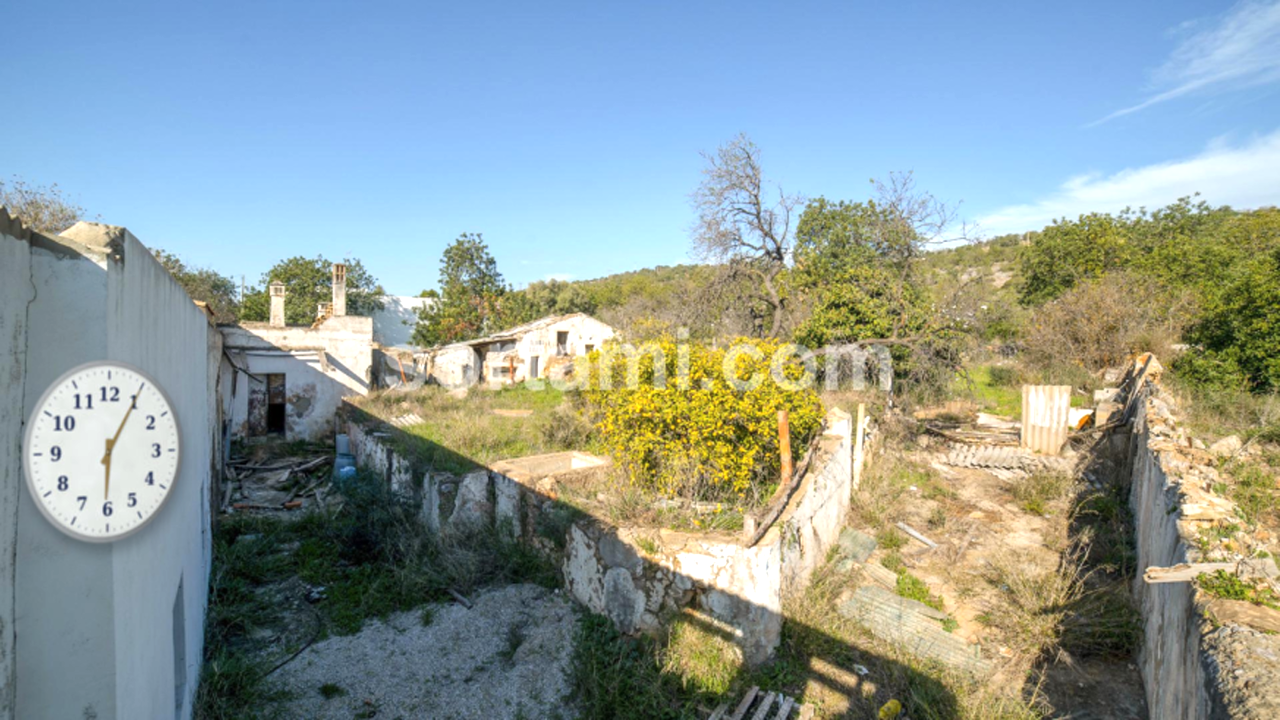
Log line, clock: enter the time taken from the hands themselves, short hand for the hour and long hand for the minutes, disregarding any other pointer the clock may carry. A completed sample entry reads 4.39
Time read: 6.05
